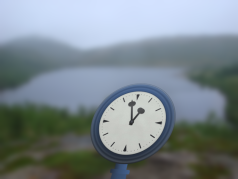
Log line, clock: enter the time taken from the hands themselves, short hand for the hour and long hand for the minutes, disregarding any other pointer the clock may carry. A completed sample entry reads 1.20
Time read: 12.58
